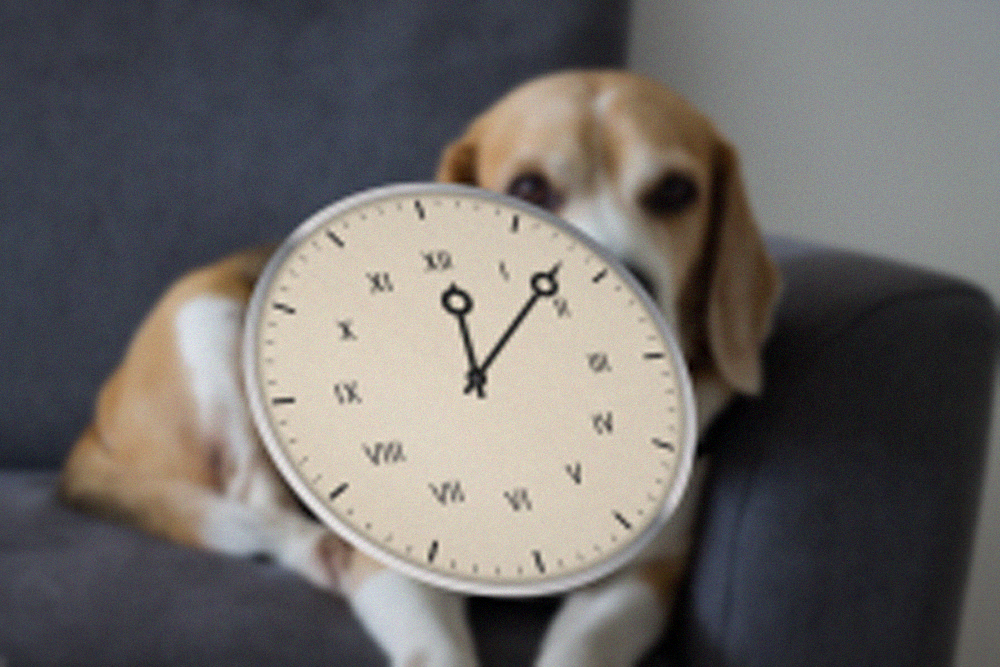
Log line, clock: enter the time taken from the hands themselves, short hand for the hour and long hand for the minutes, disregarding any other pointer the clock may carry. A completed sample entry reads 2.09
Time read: 12.08
